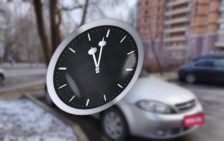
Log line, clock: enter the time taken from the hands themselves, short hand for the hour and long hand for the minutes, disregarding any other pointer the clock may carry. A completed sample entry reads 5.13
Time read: 10.59
